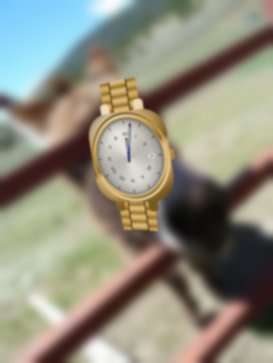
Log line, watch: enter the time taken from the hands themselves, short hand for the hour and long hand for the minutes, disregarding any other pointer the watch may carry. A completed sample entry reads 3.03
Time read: 12.02
